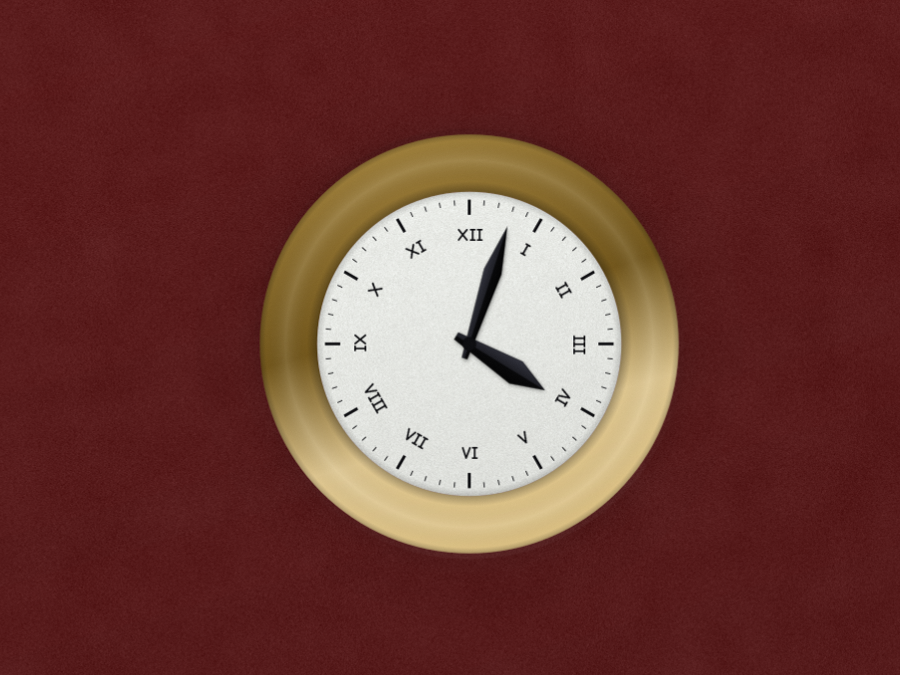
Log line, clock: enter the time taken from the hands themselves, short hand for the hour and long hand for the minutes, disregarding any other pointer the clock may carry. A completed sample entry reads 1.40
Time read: 4.03
